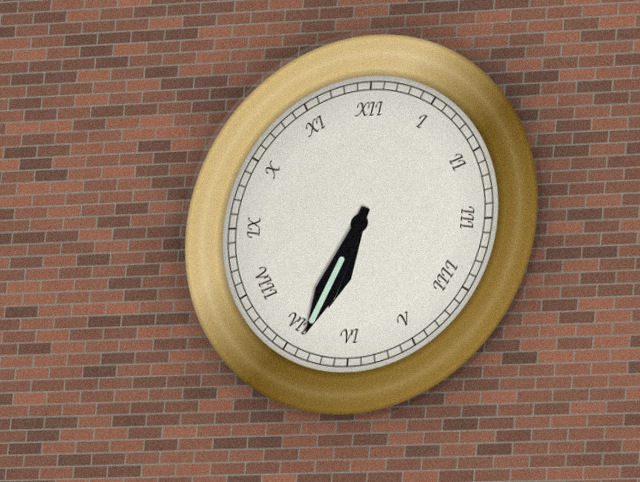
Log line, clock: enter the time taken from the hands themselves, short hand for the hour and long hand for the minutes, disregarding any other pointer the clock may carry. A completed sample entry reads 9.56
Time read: 6.34
